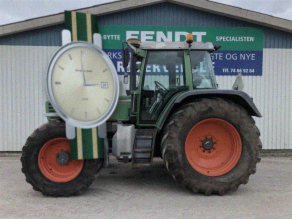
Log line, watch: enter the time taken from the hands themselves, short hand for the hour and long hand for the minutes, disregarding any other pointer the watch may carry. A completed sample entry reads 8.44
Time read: 2.59
